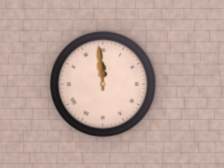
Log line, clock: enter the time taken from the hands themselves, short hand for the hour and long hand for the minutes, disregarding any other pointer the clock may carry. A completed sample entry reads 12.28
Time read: 11.59
